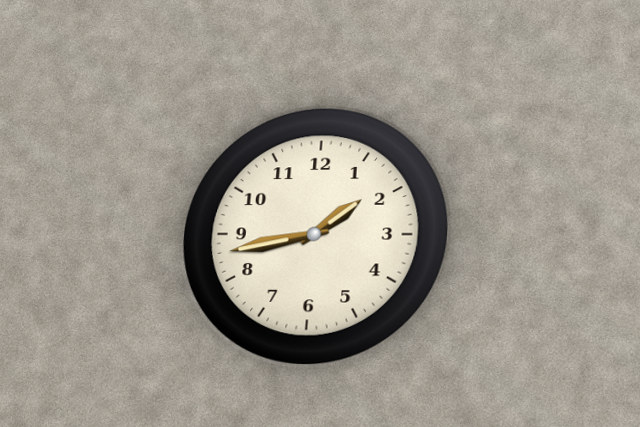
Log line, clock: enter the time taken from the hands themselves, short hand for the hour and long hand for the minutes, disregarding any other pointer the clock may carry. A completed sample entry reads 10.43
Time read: 1.43
